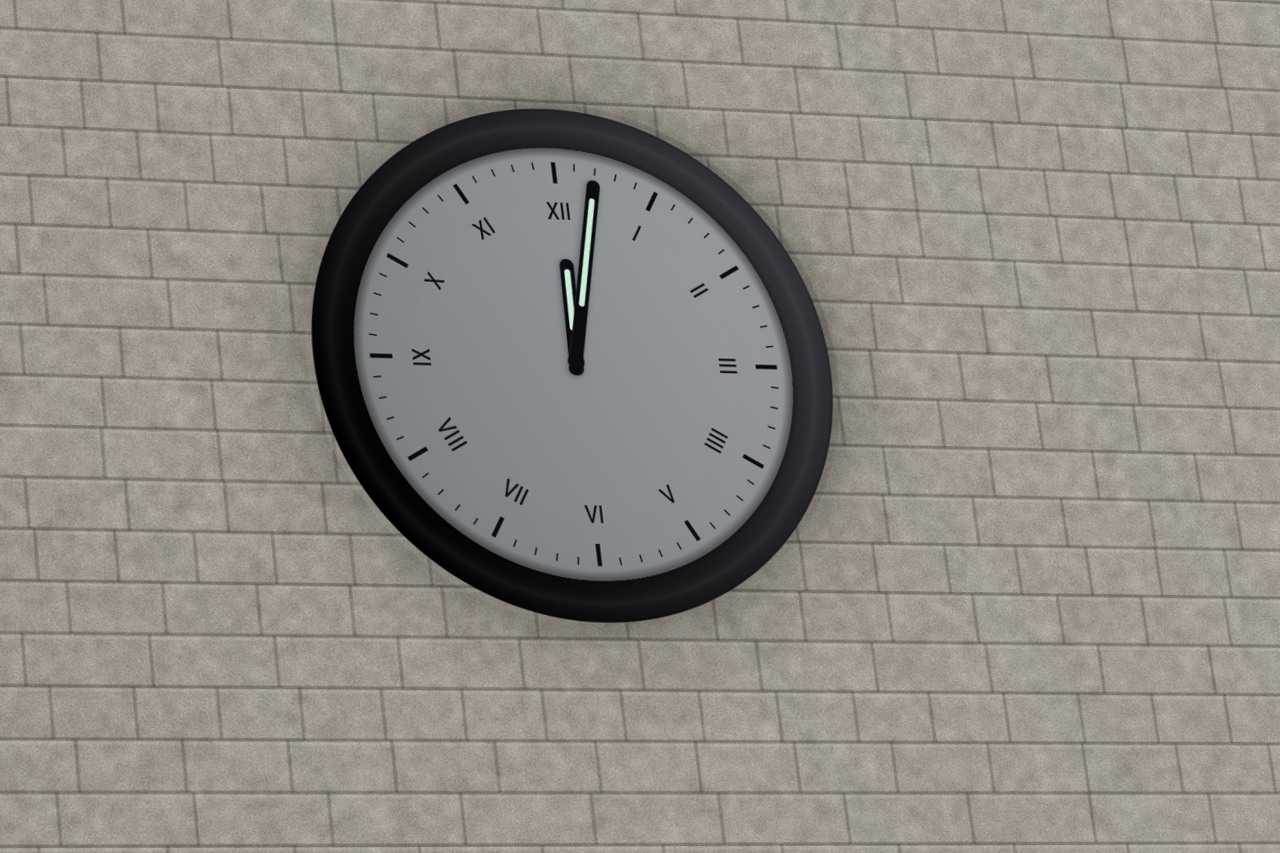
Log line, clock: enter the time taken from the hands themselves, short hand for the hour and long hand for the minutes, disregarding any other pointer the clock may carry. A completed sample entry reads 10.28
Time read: 12.02
